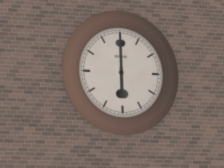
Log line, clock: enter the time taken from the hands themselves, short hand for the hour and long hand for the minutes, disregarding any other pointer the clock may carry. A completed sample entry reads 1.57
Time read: 6.00
